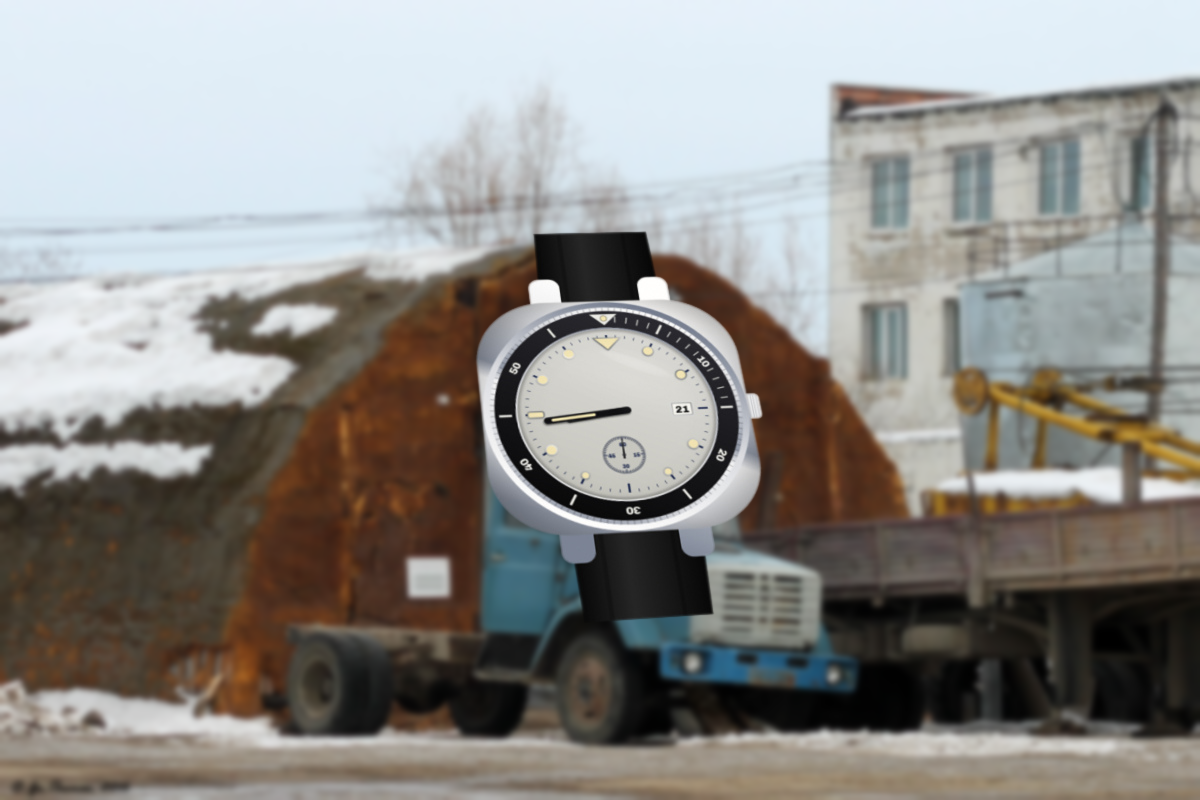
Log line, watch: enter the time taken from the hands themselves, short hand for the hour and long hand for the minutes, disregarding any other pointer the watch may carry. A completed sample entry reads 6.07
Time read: 8.44
